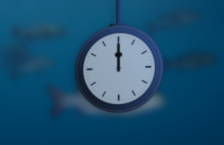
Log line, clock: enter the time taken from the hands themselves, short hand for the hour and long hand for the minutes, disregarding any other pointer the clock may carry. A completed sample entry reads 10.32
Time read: 12.00
